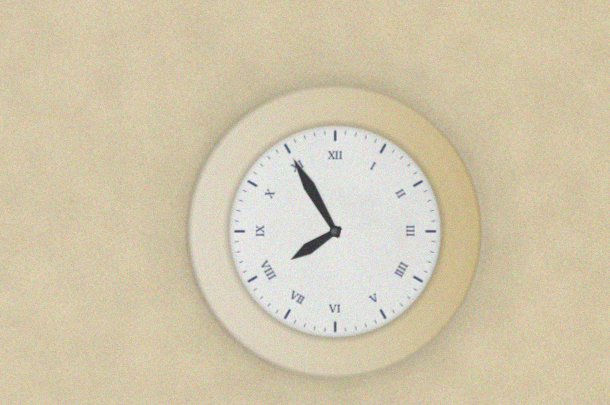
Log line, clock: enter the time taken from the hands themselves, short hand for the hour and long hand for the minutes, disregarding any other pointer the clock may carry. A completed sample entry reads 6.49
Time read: 7.55
